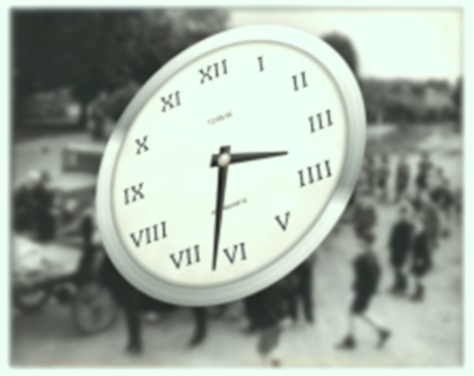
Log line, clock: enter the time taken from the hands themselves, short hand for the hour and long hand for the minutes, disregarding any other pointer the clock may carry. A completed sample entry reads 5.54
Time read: 3.32
